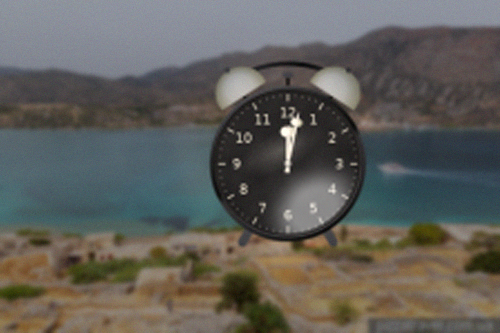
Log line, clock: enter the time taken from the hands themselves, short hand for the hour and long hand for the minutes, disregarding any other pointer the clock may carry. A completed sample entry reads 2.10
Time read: 12.02
